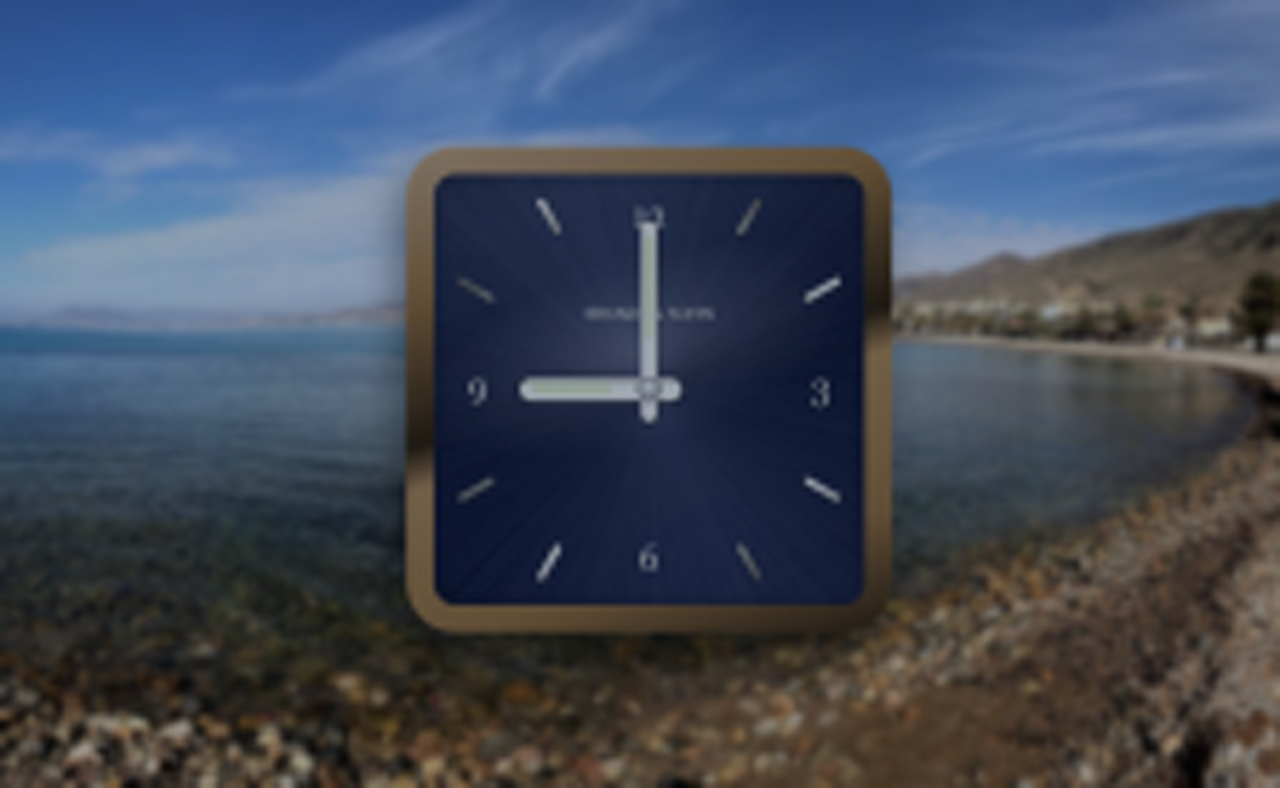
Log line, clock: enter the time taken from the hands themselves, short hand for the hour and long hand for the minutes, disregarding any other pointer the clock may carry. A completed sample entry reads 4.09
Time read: 9.00
